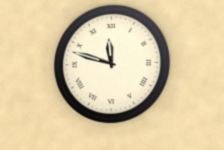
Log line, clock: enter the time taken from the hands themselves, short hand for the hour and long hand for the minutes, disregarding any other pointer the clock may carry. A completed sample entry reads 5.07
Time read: 11.48
